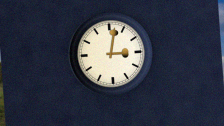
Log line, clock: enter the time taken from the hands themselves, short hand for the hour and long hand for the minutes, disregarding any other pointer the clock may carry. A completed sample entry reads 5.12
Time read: 3.02
